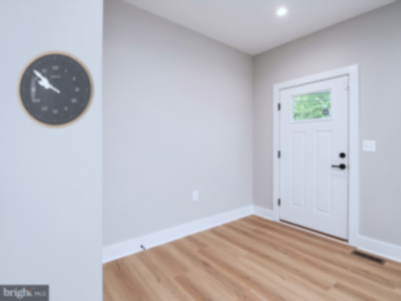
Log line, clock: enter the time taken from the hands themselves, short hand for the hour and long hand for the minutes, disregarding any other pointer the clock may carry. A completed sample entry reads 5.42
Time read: 9.52
